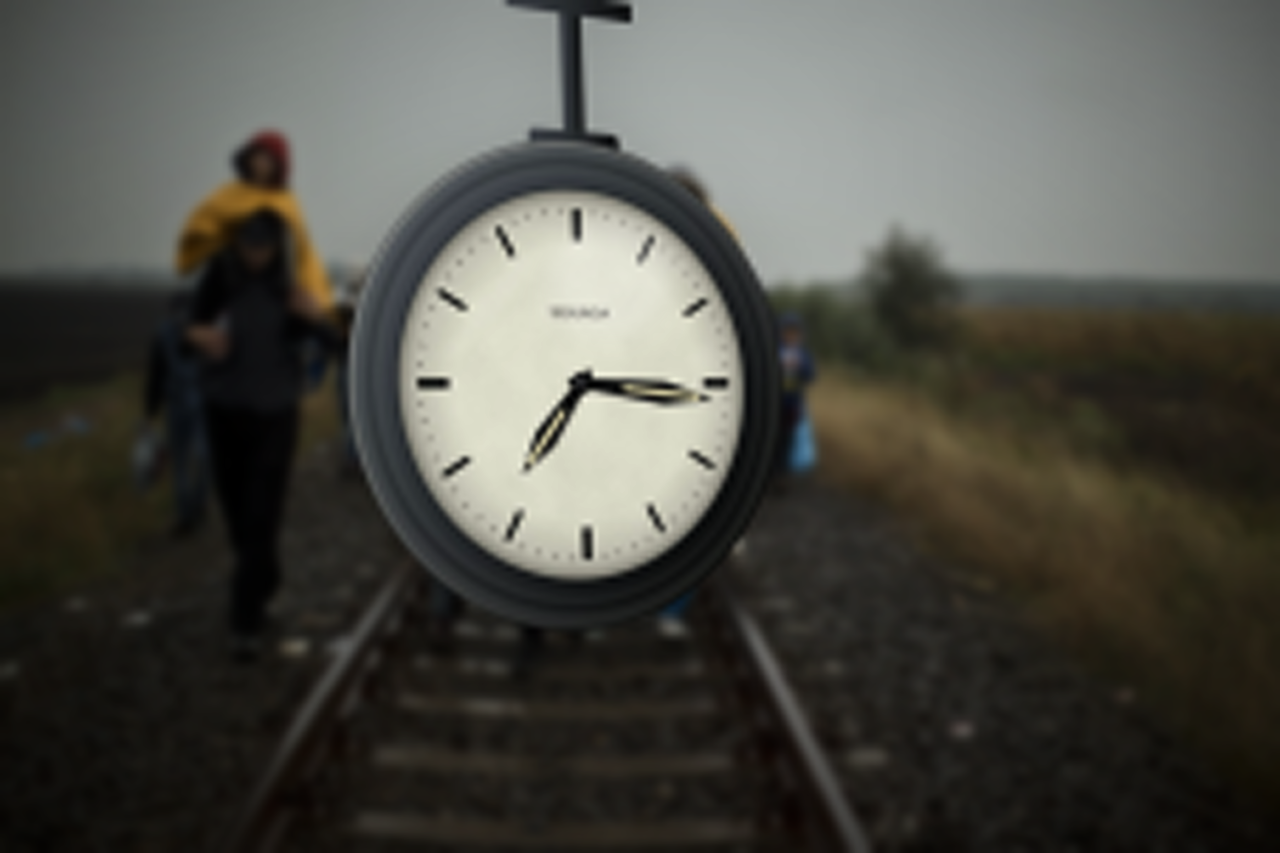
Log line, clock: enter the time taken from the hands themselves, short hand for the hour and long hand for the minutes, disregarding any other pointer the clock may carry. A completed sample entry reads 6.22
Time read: 7.16
